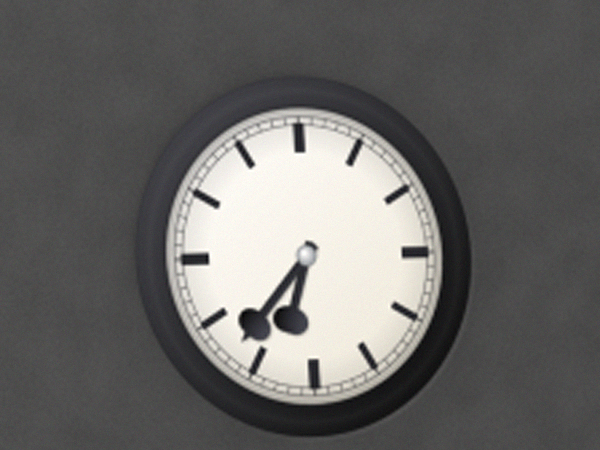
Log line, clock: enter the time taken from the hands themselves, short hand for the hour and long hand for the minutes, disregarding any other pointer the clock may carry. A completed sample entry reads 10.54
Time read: 6.37
